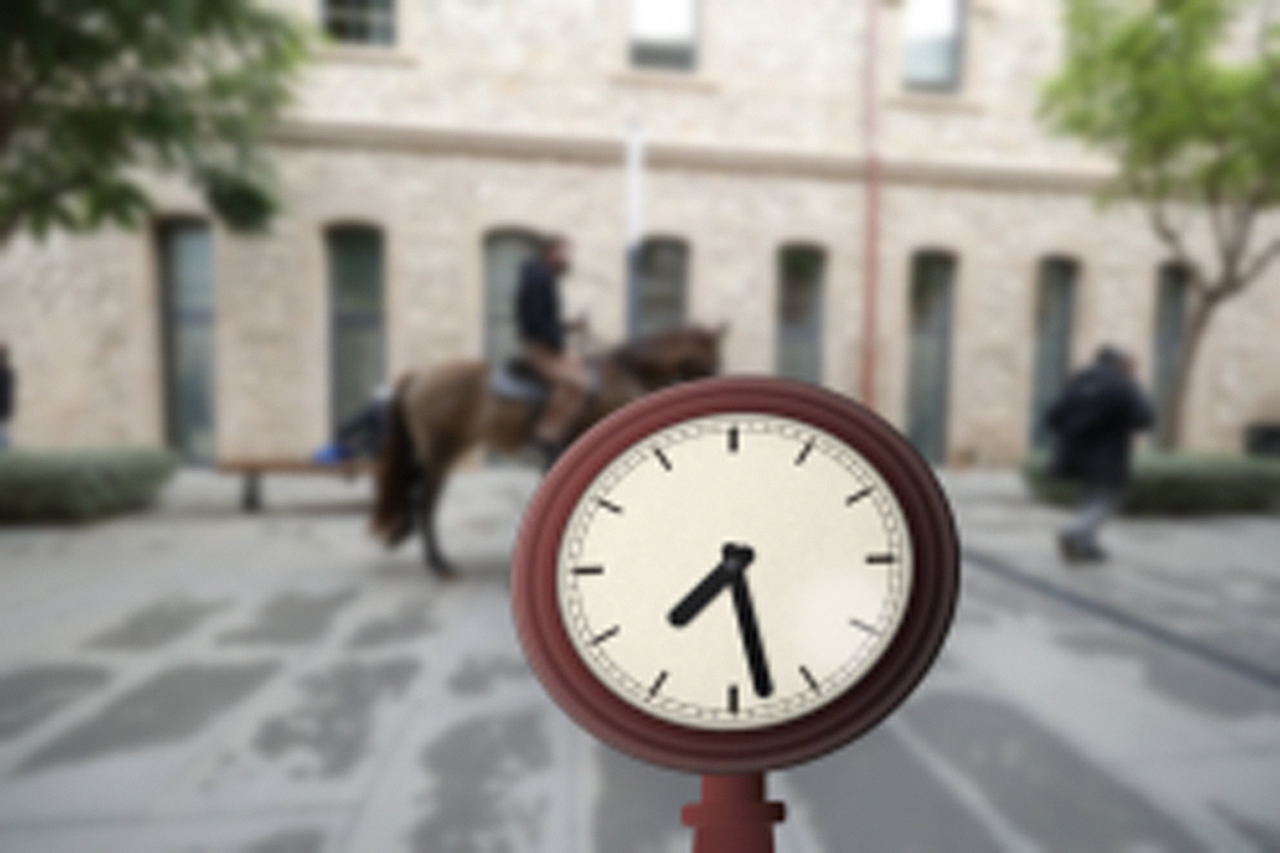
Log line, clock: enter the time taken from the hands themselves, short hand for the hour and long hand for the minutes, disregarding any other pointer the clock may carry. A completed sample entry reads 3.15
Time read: 7.28
